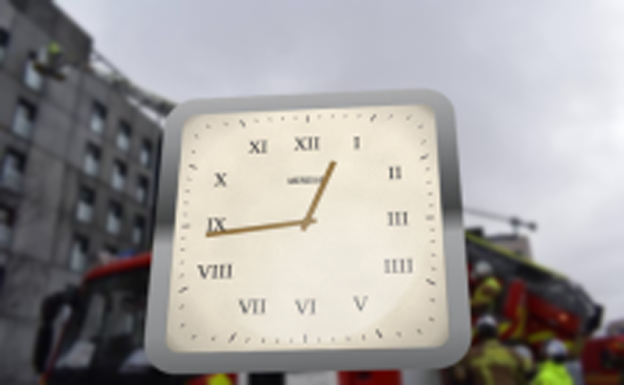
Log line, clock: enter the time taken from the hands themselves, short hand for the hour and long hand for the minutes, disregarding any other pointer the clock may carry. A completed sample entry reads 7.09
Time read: 12.44
